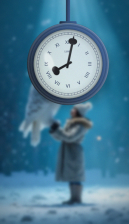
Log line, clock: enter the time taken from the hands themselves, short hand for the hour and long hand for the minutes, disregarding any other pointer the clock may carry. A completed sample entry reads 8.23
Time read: 8.02
